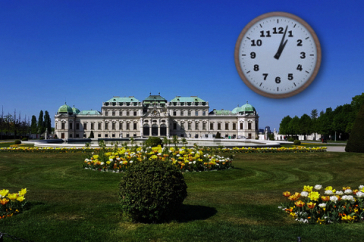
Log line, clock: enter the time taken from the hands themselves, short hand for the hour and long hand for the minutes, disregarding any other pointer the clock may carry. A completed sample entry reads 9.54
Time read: 1.03
